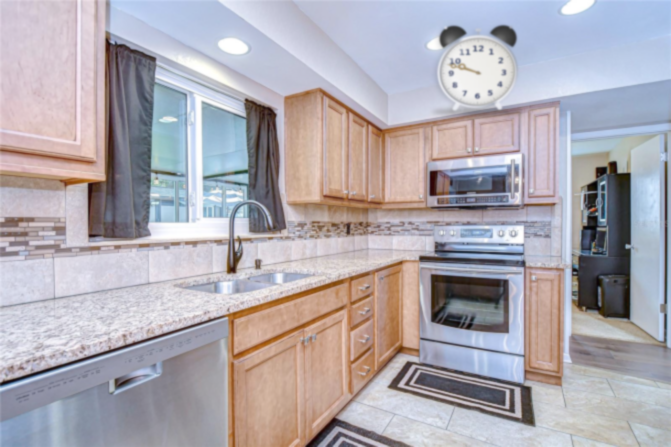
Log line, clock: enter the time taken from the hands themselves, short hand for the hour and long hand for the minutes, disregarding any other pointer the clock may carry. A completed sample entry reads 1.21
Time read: 9.48
